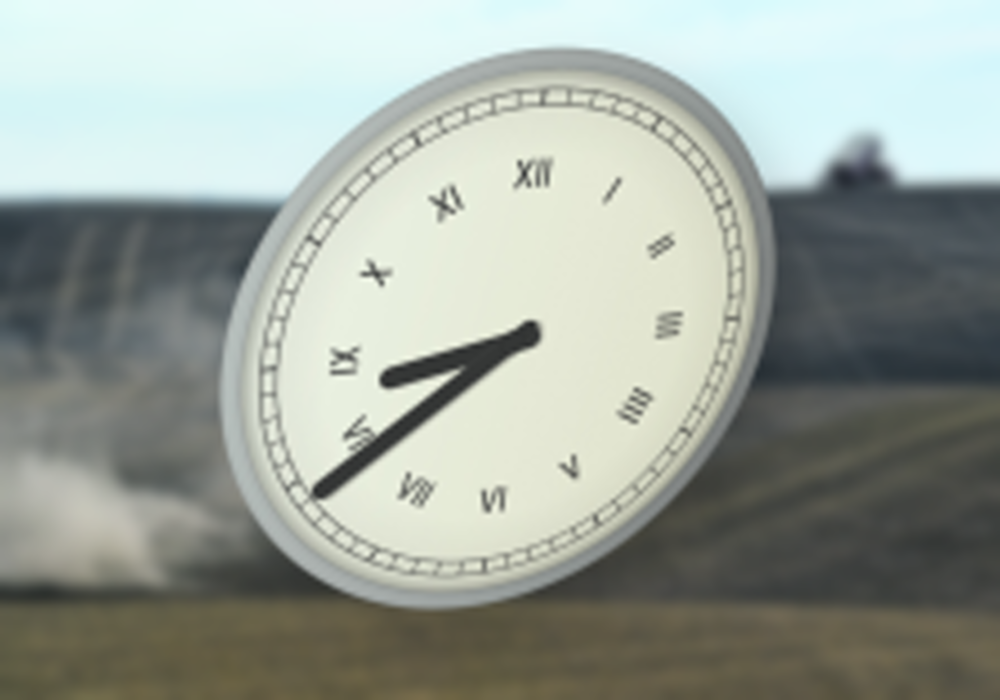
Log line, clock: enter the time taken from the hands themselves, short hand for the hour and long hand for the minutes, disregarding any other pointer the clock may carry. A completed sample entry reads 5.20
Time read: 8.39
